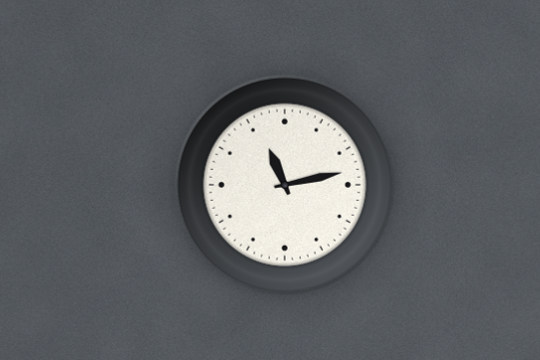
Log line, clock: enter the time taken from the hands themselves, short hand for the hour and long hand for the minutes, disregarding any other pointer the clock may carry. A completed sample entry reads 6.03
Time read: 11.13
